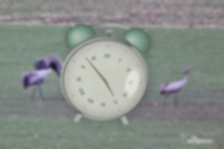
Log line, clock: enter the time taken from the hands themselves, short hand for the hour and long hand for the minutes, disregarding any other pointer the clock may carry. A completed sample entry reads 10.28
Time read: 4.53
